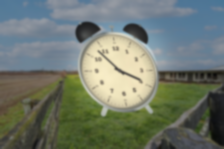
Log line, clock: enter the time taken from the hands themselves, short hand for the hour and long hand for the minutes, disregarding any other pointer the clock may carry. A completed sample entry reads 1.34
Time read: 3.53
